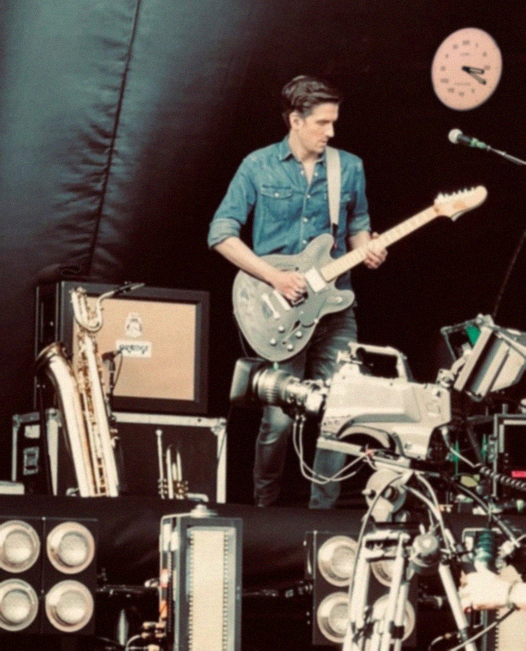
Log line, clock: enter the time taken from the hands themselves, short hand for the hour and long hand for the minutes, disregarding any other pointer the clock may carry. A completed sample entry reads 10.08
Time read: 3.20
